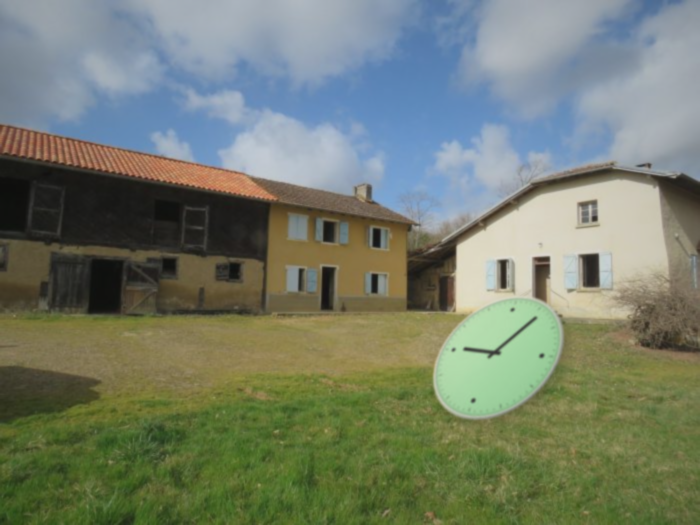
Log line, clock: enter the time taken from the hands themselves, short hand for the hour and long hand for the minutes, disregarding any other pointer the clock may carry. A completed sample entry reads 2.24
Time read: 9.06
